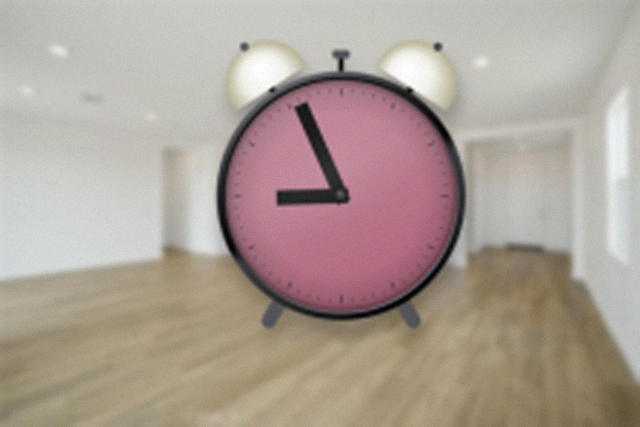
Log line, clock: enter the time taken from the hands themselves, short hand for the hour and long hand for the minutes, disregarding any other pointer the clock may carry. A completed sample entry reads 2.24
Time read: 8.56
